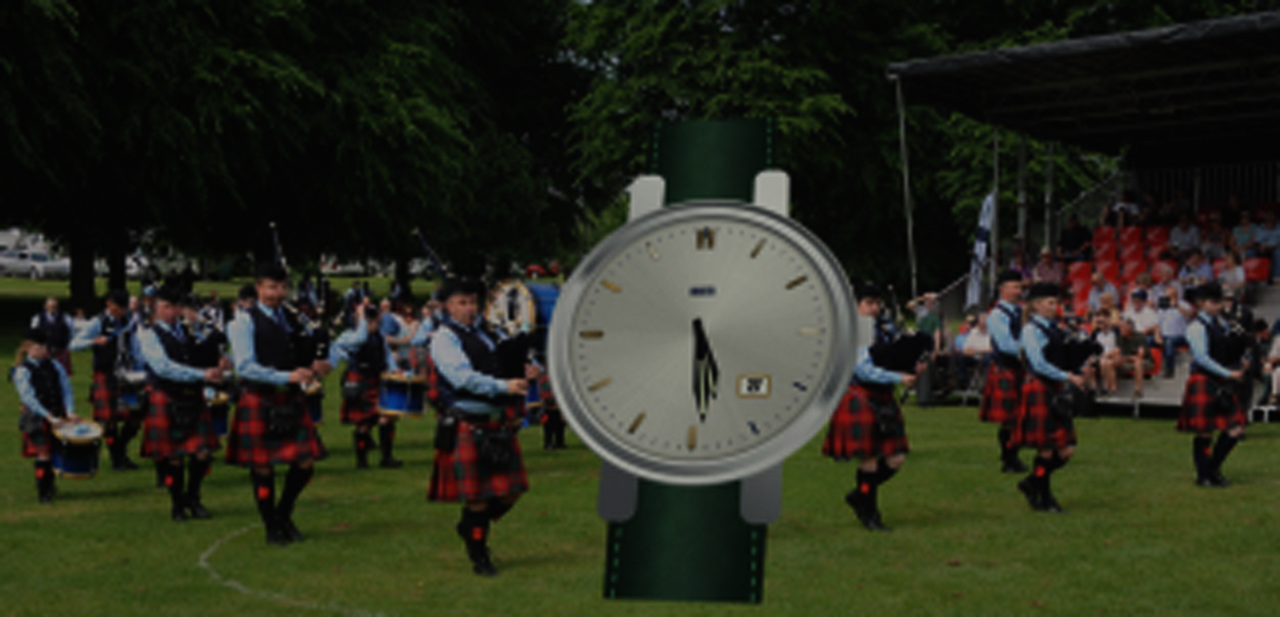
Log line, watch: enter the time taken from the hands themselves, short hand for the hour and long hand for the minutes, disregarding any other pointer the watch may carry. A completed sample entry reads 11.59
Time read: 5.29
